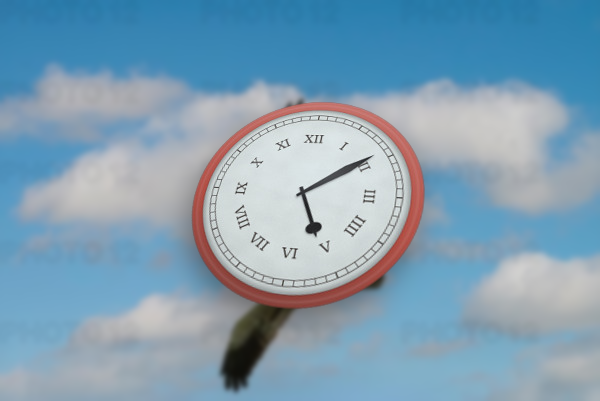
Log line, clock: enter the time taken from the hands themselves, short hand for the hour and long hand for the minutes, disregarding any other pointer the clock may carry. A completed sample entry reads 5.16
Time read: 5.09
